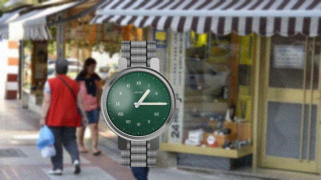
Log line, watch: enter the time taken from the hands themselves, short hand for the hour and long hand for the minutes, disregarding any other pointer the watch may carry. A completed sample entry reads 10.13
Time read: 1.15
